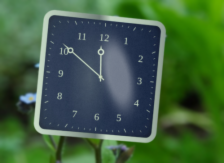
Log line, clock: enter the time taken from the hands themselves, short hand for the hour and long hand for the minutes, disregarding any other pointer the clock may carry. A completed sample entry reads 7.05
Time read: 11.51
